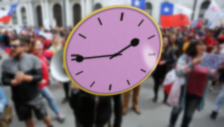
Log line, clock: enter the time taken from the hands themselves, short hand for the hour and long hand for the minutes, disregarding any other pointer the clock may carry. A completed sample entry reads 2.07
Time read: 1.44
